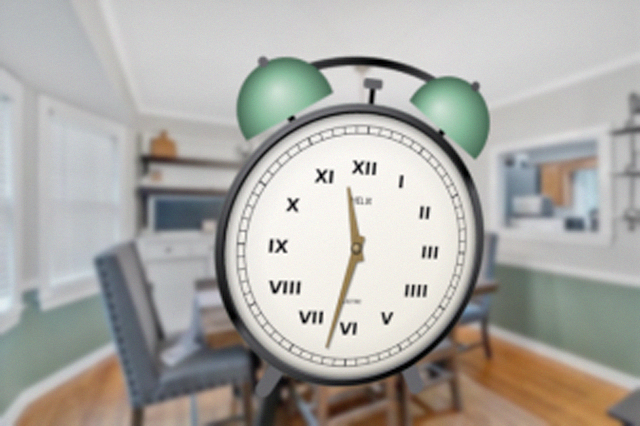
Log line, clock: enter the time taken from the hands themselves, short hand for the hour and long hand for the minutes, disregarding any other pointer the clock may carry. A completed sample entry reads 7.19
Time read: 11.32
